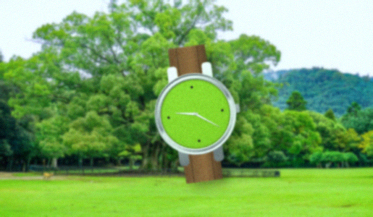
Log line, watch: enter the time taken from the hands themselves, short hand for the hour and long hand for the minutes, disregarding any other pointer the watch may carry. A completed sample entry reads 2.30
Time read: 9.21
